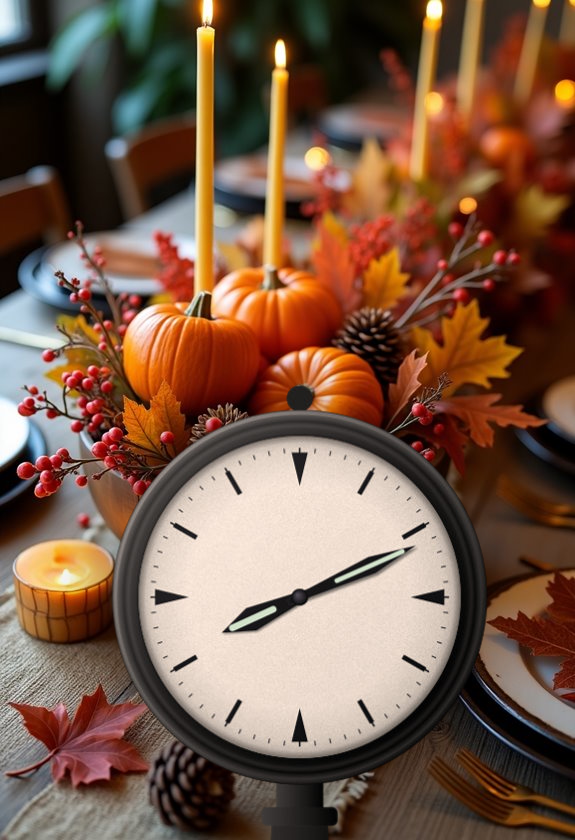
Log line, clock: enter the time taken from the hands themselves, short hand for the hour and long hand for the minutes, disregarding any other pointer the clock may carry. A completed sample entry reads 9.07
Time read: 8.11
